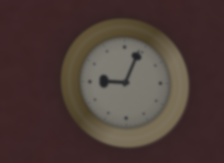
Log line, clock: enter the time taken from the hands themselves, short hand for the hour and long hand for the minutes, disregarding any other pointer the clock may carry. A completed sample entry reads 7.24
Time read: 9.04
